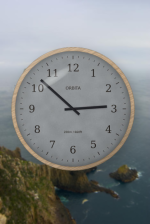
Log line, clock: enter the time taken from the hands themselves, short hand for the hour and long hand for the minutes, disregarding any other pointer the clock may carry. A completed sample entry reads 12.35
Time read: 2.52
